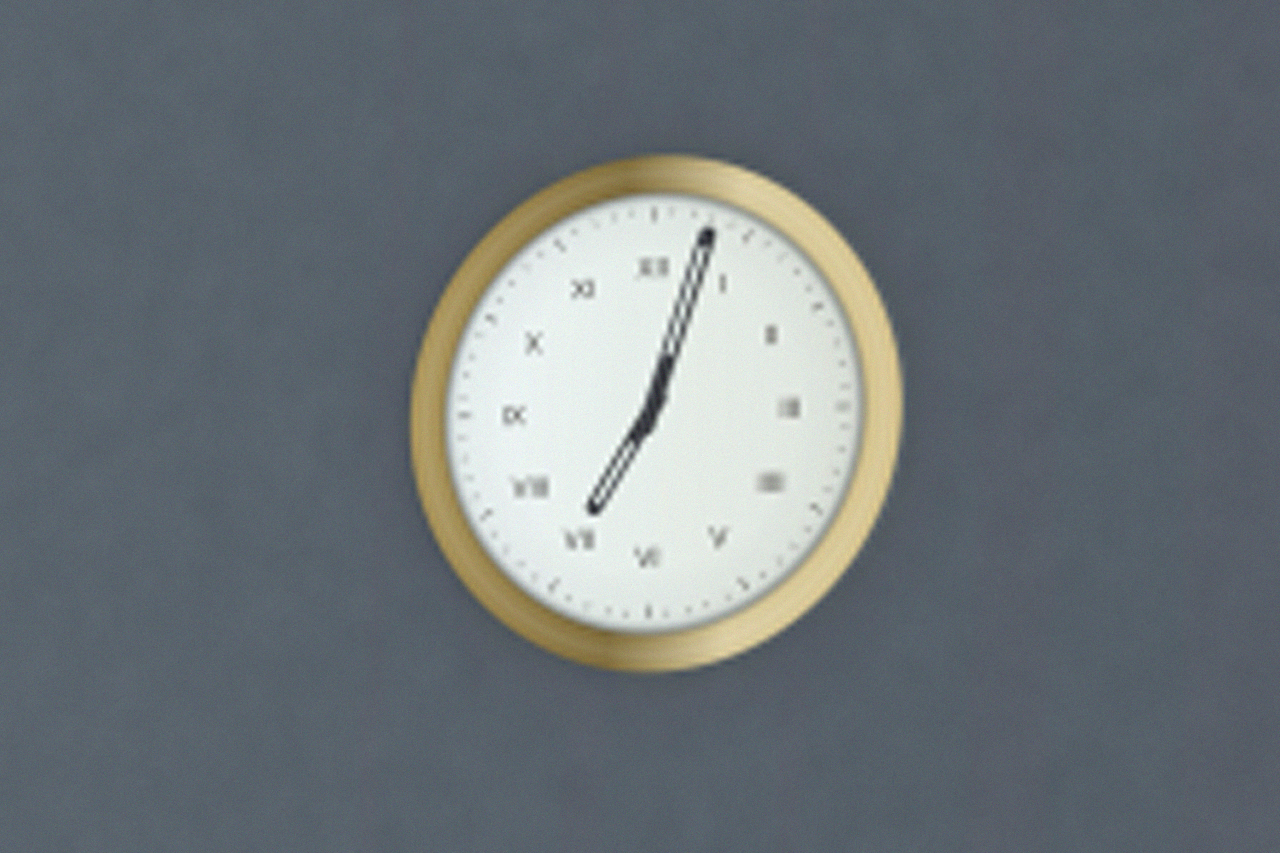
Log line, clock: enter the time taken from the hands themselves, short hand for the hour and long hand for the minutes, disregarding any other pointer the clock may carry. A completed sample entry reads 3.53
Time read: 7.03
